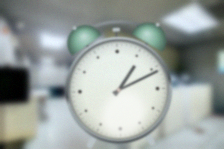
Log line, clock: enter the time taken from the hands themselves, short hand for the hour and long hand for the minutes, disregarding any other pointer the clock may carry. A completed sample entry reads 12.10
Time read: 1.11
